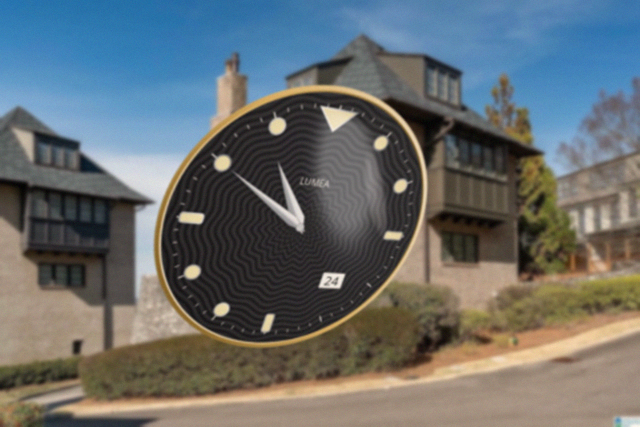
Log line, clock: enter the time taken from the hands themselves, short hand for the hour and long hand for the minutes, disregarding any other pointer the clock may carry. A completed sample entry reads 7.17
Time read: 10.50
